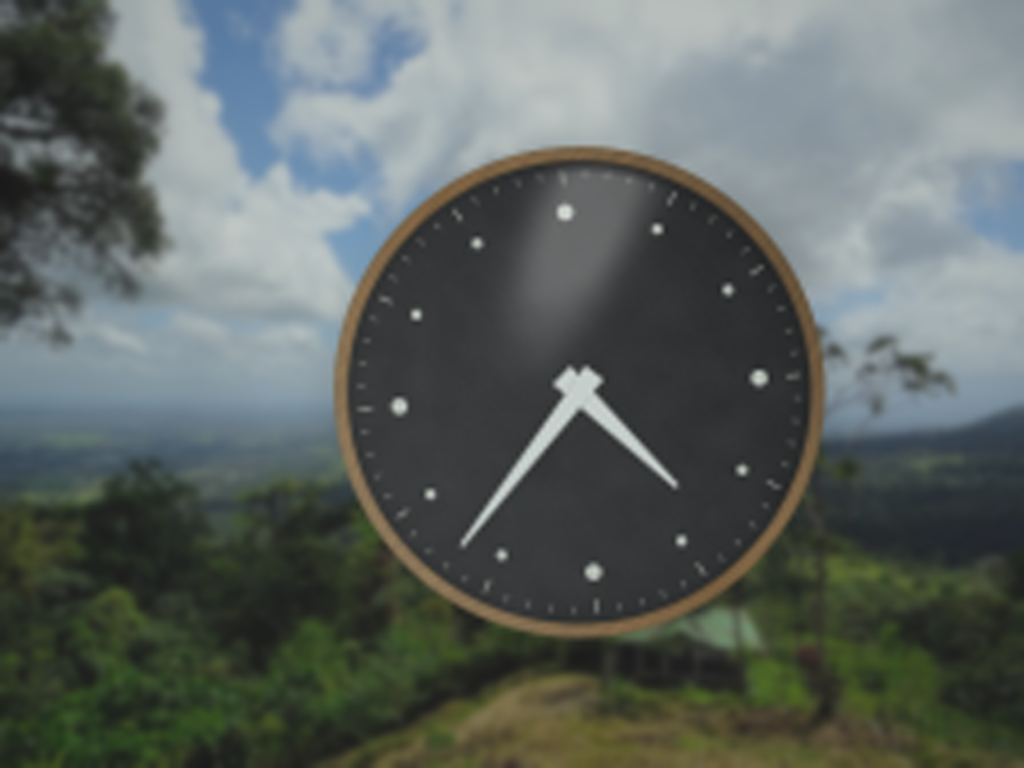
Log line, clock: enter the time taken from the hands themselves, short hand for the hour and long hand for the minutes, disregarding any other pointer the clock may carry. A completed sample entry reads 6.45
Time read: 4.37
